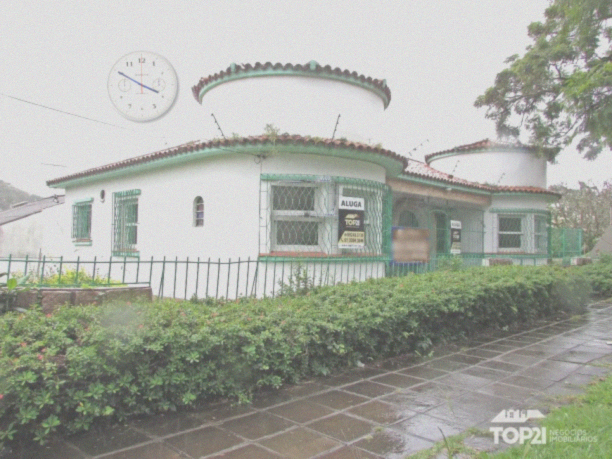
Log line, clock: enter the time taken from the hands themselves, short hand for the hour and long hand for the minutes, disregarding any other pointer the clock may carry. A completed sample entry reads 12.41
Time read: 3.50
